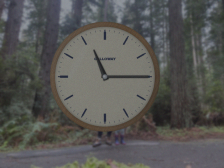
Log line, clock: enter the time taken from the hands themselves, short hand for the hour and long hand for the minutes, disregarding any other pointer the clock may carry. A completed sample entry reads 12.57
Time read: 11.15
